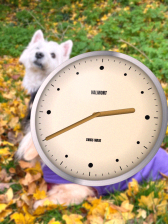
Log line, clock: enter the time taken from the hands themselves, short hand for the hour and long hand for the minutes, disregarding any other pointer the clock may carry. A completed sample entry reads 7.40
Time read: 2.40
